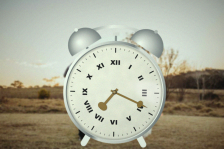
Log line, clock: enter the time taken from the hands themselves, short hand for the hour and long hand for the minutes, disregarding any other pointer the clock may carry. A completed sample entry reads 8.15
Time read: 7.19
